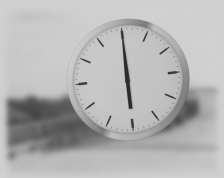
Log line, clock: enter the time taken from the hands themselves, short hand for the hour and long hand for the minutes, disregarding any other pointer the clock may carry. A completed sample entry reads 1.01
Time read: 6.00
